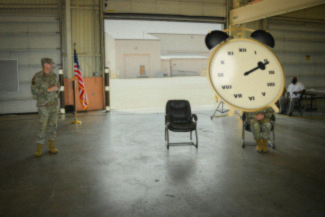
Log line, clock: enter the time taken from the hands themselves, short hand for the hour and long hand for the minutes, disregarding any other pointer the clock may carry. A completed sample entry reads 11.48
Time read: 2.11
